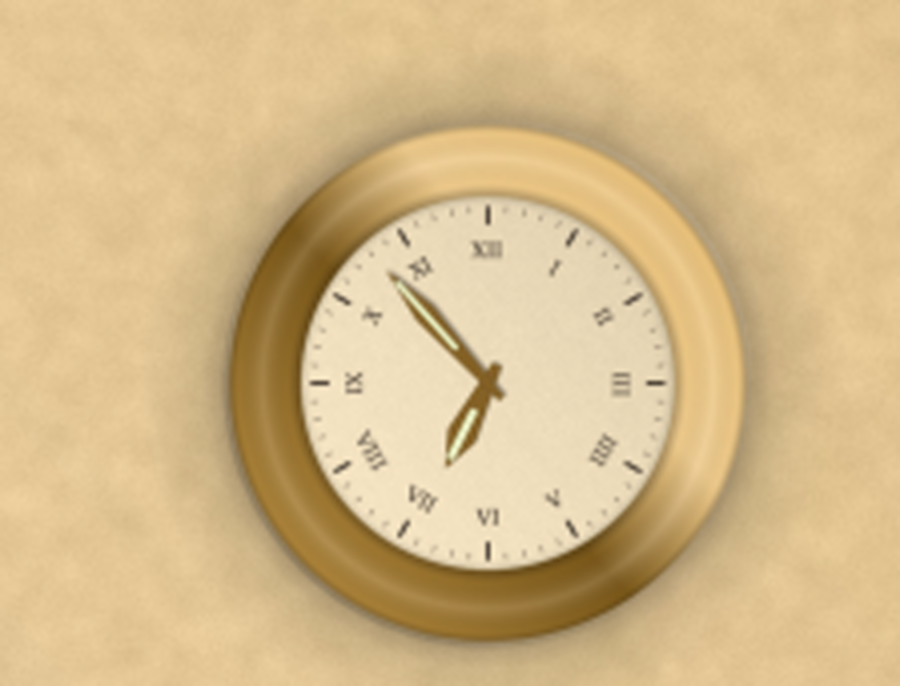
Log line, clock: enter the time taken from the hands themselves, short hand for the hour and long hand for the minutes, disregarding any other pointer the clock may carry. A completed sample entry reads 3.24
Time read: 6.53
